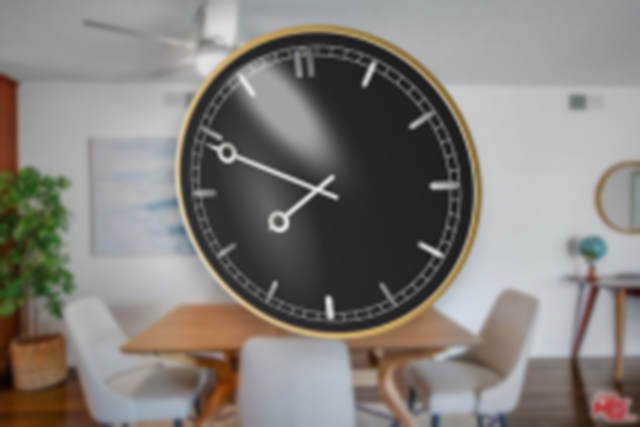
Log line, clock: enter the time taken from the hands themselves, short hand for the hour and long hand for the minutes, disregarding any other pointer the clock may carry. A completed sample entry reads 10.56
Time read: 7.49
